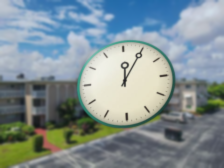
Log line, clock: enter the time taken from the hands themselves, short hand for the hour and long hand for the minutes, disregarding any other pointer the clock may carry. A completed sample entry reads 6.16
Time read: 12.05
